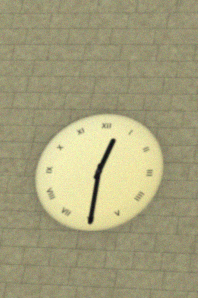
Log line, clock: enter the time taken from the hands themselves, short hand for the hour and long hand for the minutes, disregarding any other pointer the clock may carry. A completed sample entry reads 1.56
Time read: 12.30
